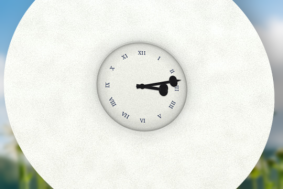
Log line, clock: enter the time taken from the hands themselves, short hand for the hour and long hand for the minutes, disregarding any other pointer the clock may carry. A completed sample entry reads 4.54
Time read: 3.13
